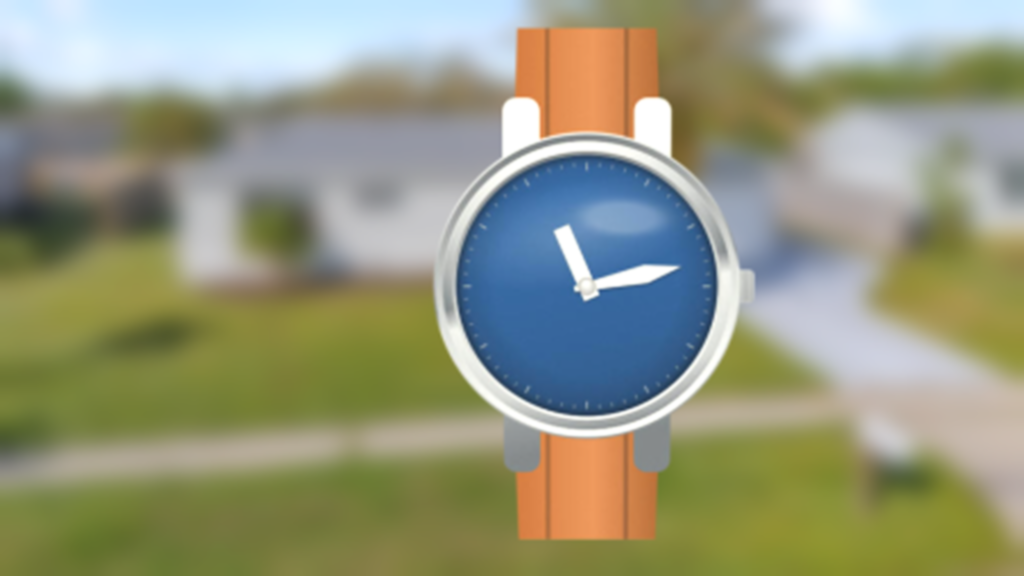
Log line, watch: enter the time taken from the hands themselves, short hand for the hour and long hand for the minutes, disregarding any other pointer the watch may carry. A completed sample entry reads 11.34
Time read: 11.13
